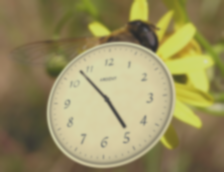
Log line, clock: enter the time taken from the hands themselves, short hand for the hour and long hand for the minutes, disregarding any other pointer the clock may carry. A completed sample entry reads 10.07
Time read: 4.53
